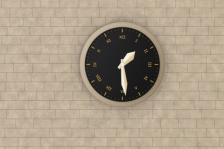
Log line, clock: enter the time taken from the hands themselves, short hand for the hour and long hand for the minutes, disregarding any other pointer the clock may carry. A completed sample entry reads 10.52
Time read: 1.29
